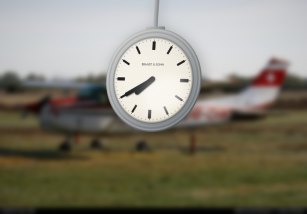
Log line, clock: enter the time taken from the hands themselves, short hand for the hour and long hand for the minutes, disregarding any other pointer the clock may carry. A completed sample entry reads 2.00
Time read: 7.40
